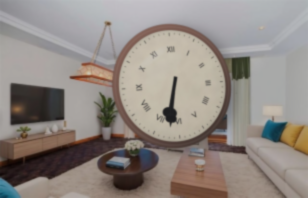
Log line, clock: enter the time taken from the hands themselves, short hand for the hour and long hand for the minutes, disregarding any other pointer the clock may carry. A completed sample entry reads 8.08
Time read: 6.32
